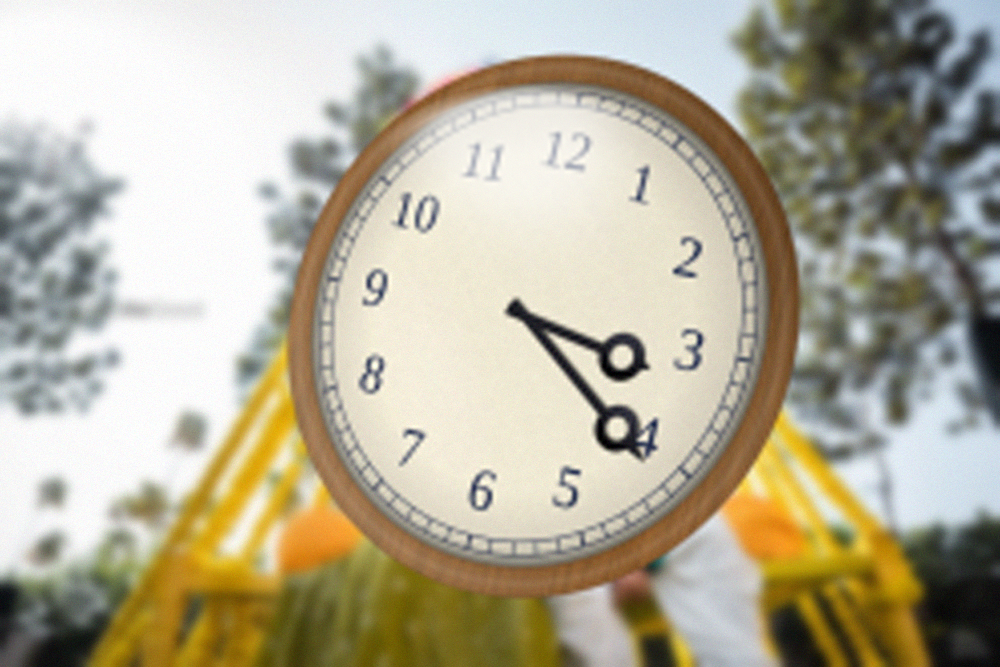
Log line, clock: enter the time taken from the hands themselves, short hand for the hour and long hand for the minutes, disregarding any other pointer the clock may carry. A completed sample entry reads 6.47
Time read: 3.21
